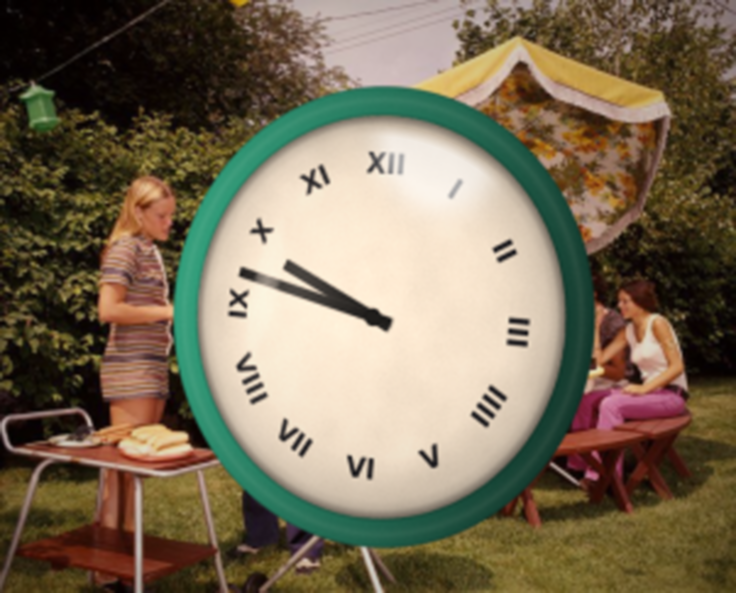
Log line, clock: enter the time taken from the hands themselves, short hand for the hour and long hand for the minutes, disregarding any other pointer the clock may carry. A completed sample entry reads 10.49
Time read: 9.47
